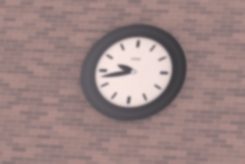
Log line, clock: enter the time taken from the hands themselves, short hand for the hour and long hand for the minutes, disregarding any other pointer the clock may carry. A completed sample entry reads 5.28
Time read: 9.43
